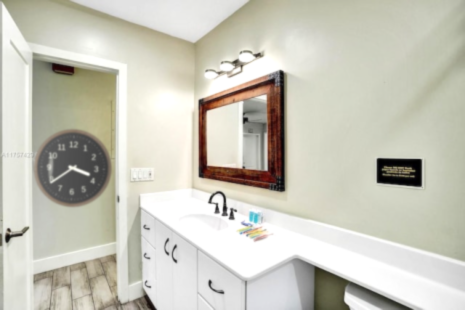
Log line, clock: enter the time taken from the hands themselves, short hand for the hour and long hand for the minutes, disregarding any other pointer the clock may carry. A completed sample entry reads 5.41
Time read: 3.39
